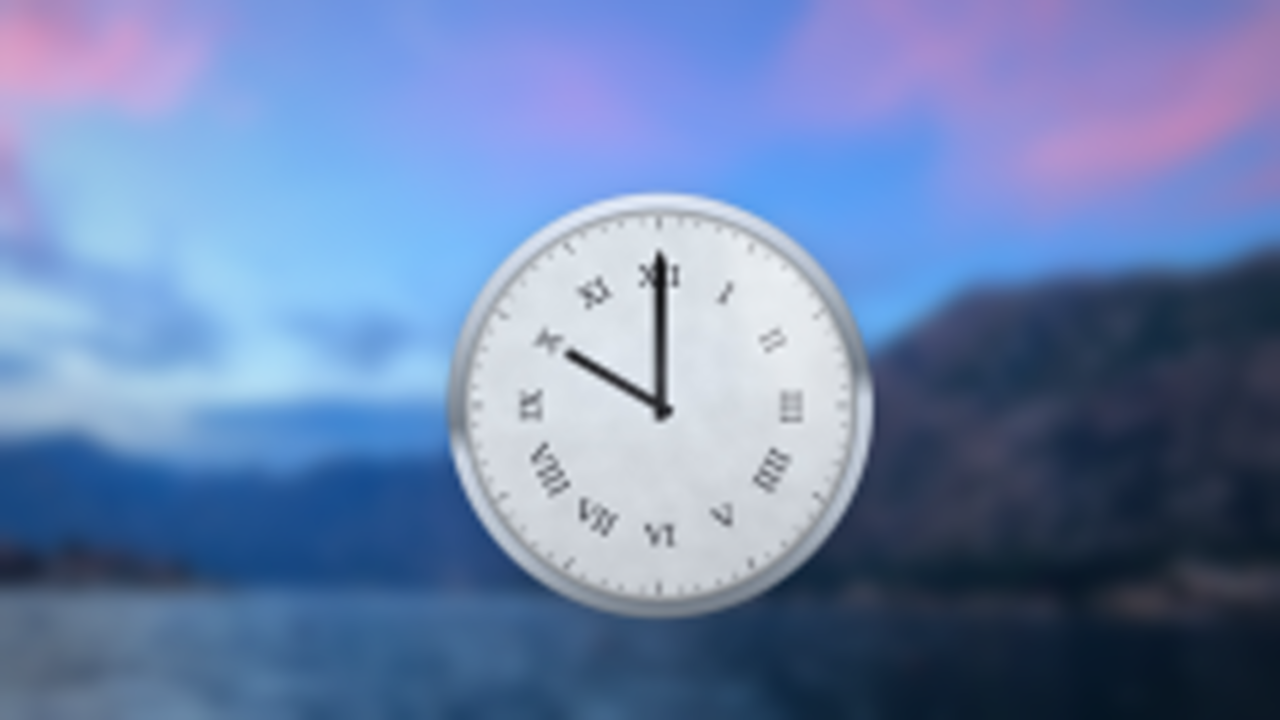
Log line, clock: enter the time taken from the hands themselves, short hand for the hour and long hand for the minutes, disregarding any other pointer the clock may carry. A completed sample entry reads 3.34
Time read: 10.00
